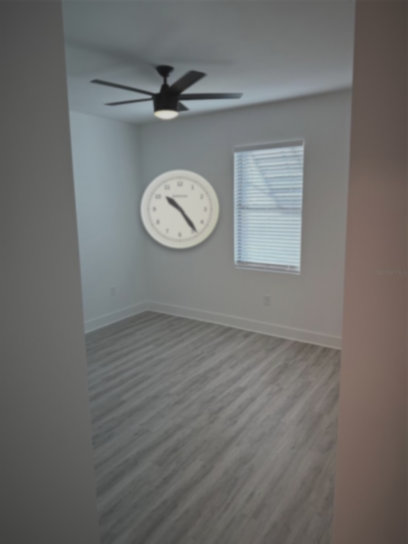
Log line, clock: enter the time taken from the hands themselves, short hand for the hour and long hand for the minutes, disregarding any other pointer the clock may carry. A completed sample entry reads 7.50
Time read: 10.24
